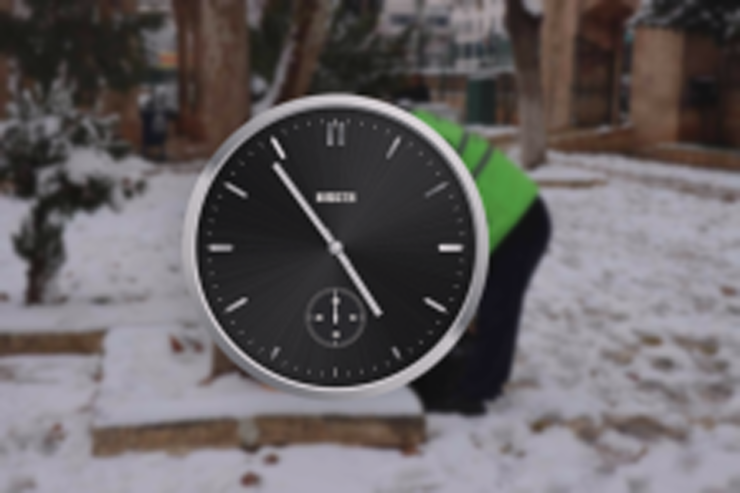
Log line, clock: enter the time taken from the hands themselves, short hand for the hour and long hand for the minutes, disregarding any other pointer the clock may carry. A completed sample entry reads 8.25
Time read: 4.54
